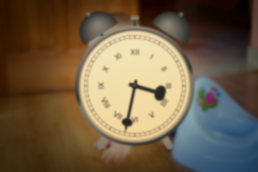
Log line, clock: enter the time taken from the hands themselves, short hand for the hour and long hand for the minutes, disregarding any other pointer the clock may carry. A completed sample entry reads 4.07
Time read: 3.32
